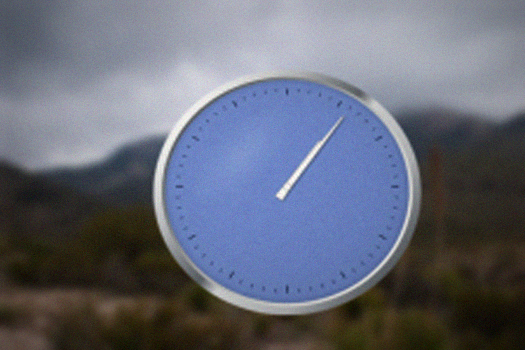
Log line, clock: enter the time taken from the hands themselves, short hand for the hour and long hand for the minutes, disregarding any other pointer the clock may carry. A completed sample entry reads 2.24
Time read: 1.06
